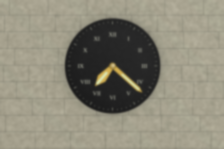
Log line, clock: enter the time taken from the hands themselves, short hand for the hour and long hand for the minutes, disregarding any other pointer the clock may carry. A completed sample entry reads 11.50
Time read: 7.22
